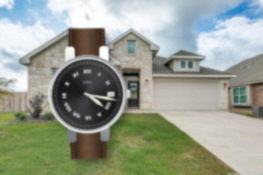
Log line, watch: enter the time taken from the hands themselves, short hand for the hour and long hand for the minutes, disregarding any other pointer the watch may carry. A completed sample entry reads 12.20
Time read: 4.17
